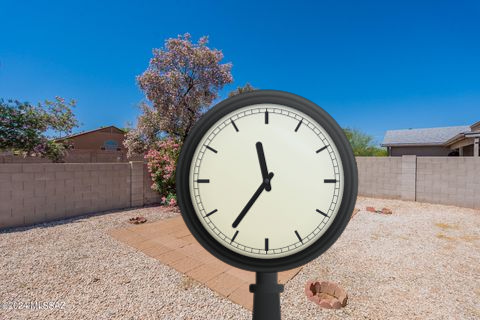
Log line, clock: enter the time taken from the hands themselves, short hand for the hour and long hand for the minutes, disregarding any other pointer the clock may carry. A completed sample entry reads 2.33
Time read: 11.36
